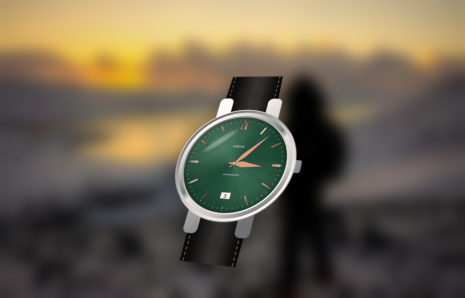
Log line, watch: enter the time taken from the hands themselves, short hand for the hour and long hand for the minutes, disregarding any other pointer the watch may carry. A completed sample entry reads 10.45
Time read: 3.07
